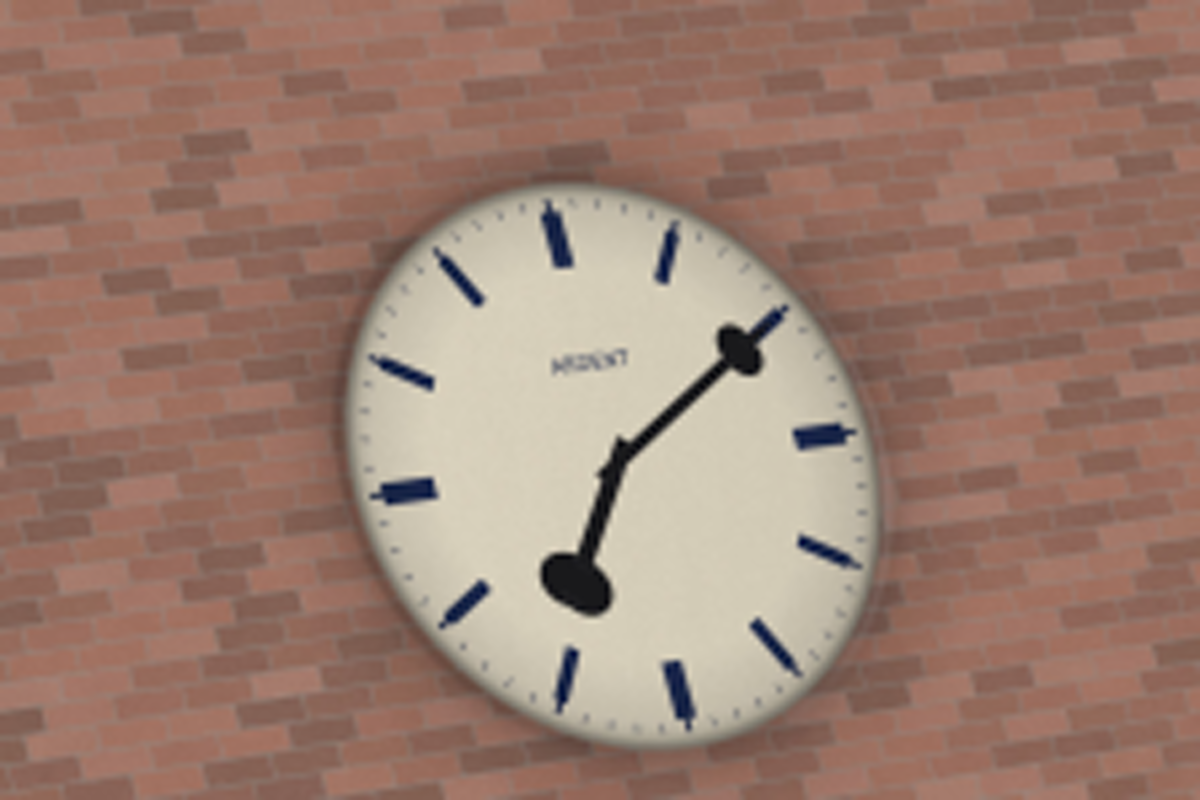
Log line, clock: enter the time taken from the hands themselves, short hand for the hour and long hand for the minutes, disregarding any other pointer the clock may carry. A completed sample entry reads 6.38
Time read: 7.10
